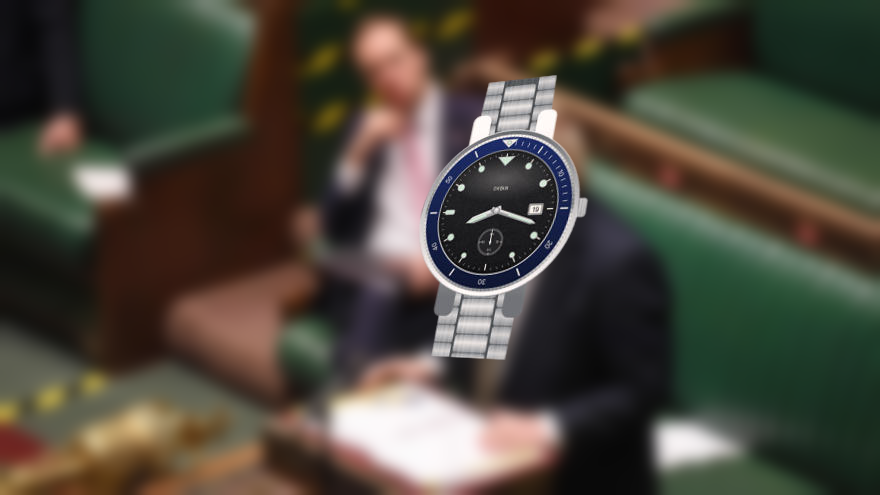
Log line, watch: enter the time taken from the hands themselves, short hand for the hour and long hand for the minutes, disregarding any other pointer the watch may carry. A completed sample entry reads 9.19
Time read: 8.18
